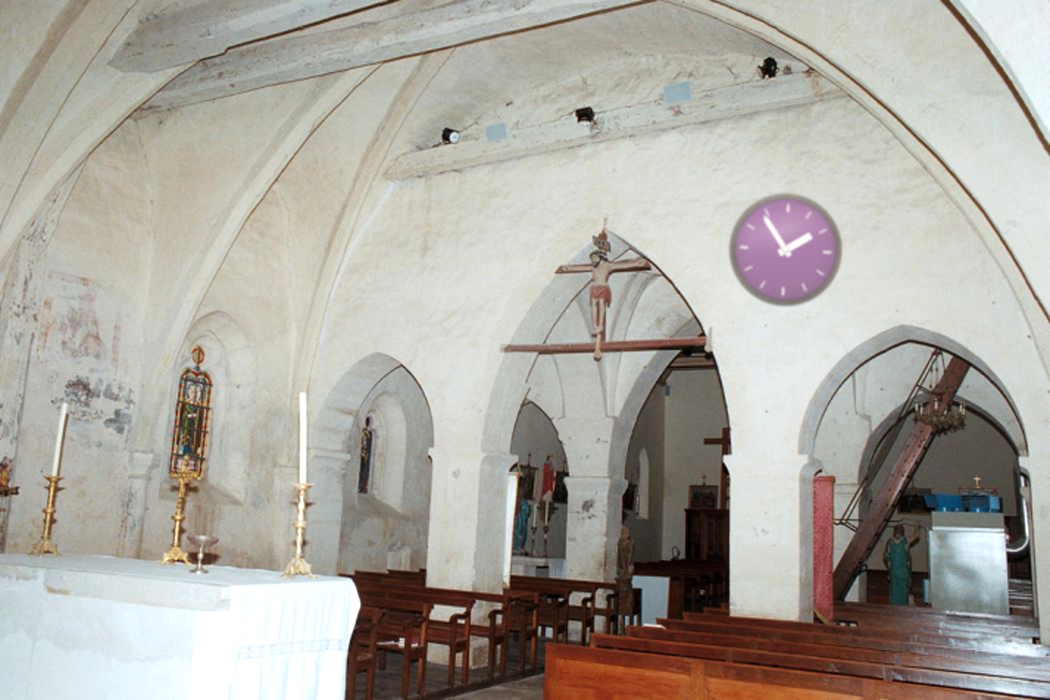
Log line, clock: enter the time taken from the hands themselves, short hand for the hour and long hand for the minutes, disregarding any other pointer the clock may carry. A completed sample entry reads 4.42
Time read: 1.54
